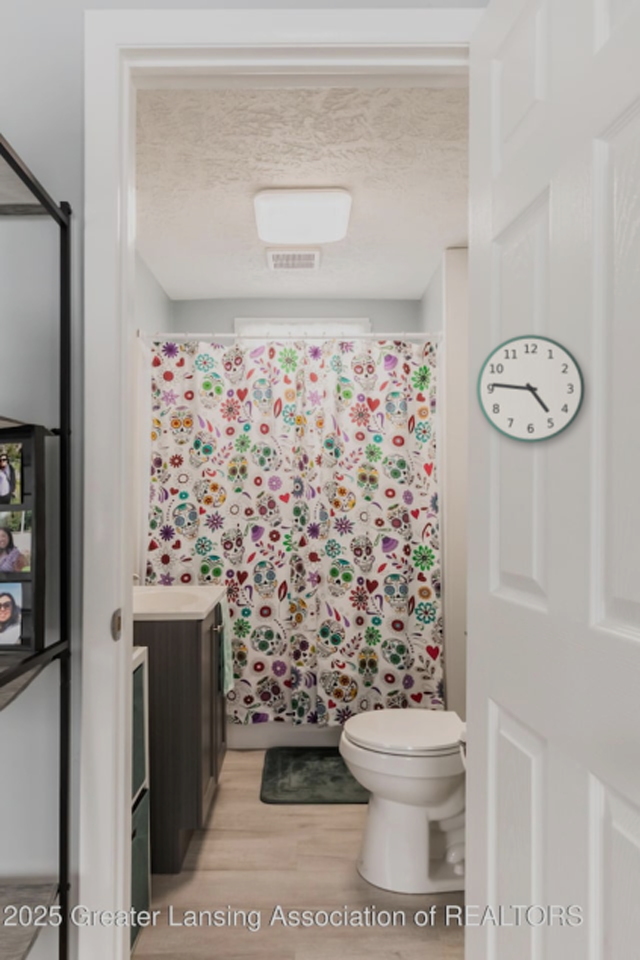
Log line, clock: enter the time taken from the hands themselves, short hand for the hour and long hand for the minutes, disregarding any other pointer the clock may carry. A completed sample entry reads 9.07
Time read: 4.46
